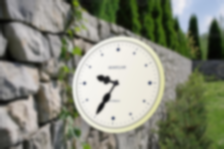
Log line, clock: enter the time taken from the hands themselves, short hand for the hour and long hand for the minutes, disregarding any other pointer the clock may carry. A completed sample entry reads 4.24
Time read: 9.35
